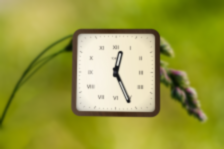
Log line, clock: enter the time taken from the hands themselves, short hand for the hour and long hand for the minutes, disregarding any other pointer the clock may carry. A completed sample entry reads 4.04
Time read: 12.26
